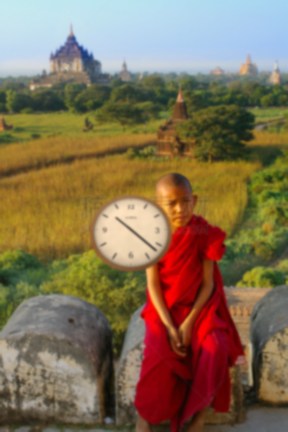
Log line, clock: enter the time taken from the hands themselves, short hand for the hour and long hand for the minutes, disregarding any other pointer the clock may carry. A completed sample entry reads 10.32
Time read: 10.22
